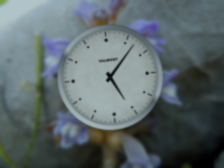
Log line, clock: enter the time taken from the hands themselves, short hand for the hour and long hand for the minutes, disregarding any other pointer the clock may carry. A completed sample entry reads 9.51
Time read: 5.07
